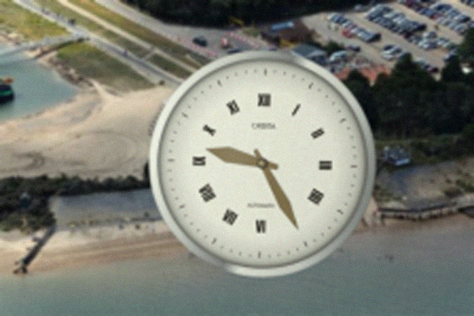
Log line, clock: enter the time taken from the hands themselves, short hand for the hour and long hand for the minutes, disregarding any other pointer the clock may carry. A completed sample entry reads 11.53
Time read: 9.25
